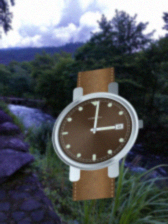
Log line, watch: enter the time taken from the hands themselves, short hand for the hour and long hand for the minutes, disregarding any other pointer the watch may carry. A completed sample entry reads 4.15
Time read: 3.01
